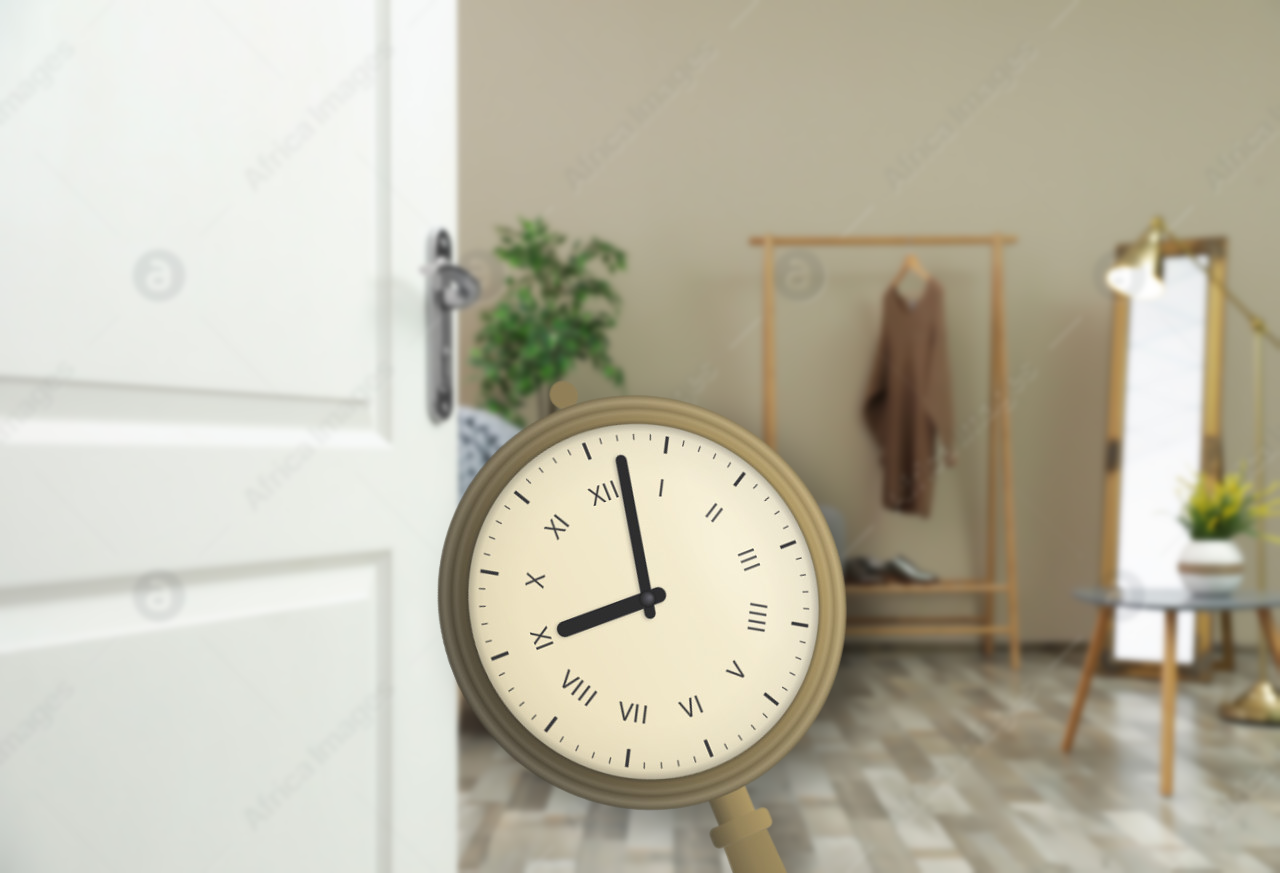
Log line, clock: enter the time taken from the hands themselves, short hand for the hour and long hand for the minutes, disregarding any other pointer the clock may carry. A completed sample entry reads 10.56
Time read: 9.02
